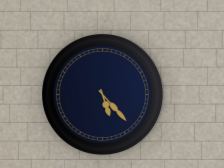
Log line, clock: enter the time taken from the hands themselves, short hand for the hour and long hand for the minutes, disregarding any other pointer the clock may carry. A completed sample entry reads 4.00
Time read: 5.23
